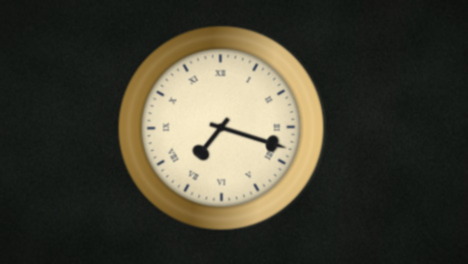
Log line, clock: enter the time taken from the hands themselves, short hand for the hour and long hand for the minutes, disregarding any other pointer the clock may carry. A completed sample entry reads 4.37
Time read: 7.18
